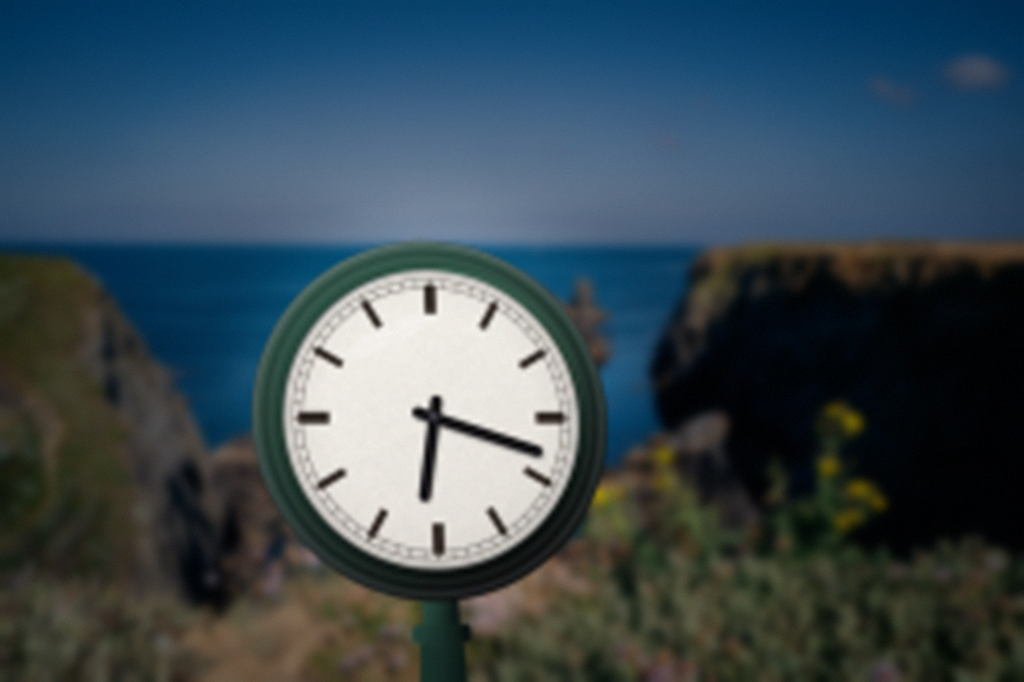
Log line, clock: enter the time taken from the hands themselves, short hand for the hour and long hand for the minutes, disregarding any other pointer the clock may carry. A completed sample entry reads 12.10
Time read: 6.18
